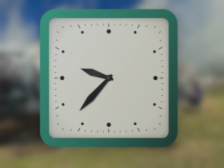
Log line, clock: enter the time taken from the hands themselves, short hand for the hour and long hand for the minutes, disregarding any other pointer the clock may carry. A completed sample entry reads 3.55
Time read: 9.37
